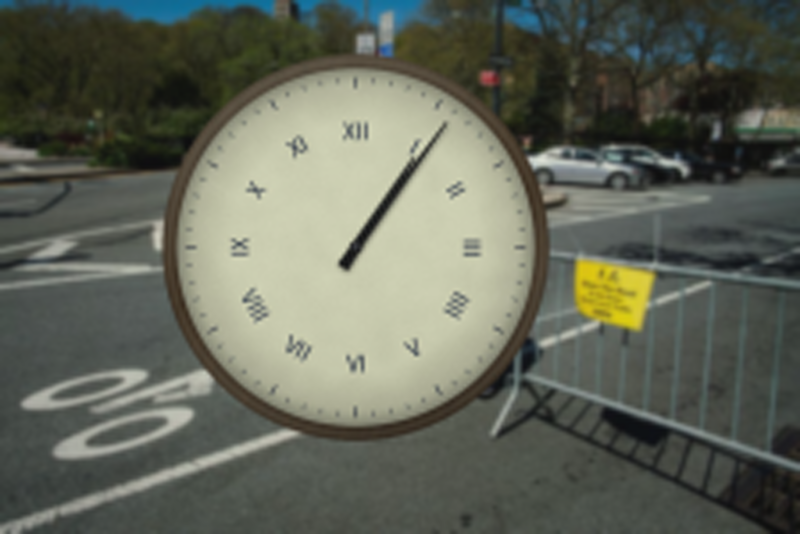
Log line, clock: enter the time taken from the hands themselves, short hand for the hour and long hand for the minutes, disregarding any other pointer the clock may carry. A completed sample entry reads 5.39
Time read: 1.06
